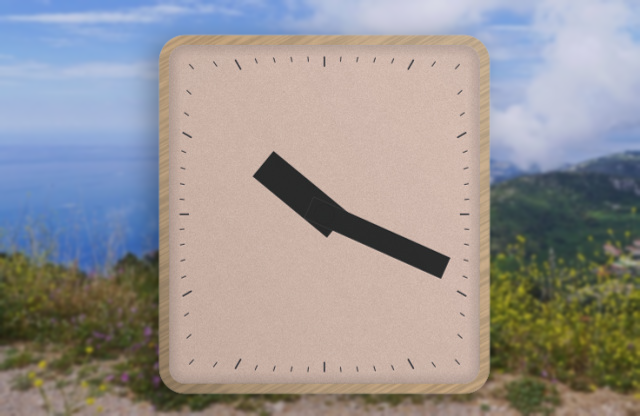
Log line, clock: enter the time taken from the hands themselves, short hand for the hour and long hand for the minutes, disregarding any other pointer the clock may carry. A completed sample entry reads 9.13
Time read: 10.19
